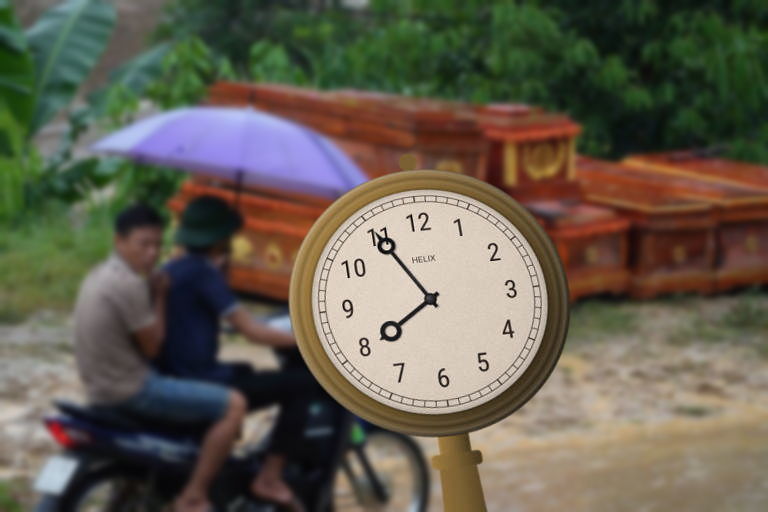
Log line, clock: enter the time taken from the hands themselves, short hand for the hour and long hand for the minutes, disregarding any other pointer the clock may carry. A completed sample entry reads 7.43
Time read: 7.55
